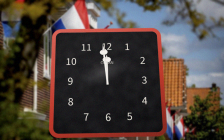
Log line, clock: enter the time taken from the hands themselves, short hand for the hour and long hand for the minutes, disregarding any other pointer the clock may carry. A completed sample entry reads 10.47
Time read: 11.59
